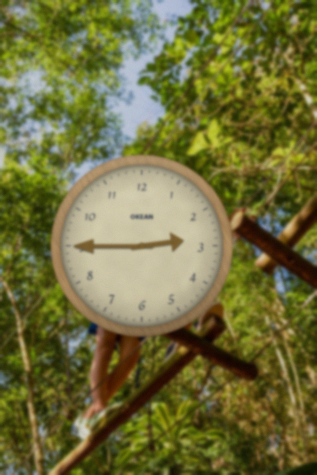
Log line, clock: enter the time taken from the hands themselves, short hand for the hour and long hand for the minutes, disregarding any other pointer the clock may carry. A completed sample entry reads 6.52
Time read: 2.45
